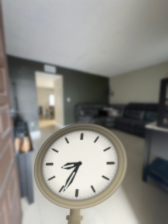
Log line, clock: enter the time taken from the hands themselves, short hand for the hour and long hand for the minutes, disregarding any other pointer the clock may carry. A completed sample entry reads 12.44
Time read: 8.34
